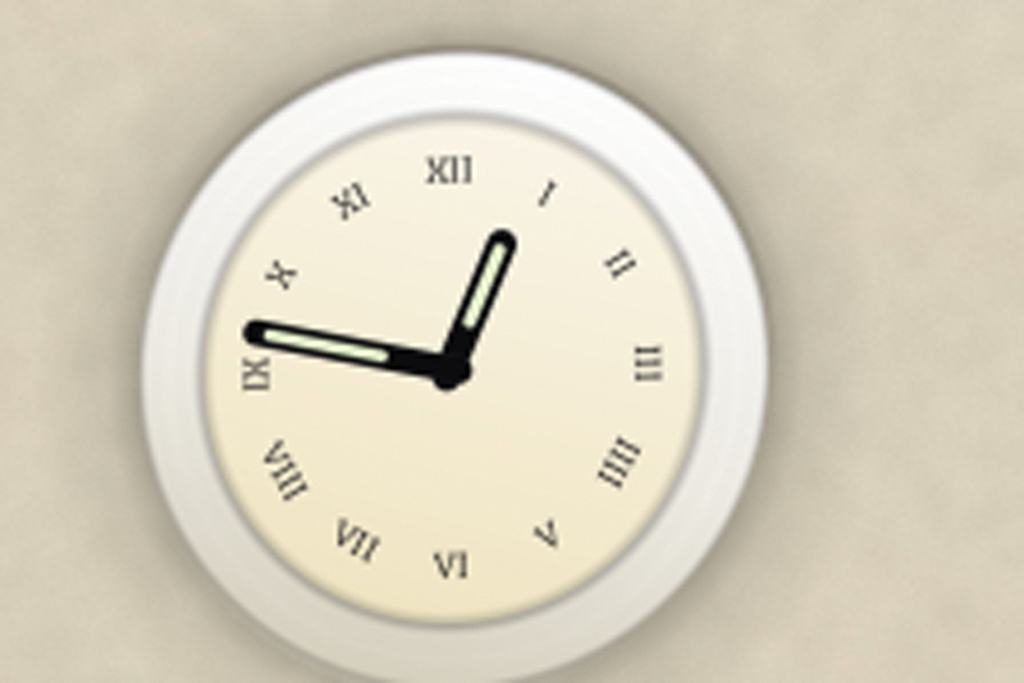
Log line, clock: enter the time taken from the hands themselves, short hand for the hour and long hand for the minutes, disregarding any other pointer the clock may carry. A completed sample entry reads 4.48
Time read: 12.47
